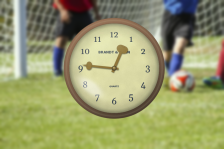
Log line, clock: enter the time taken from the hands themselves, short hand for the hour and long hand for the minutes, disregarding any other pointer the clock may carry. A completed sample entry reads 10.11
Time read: 12.46
